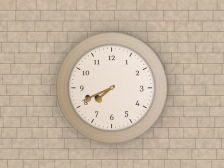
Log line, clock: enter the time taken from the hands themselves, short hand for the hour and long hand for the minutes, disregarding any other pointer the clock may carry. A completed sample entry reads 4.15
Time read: 7.41
